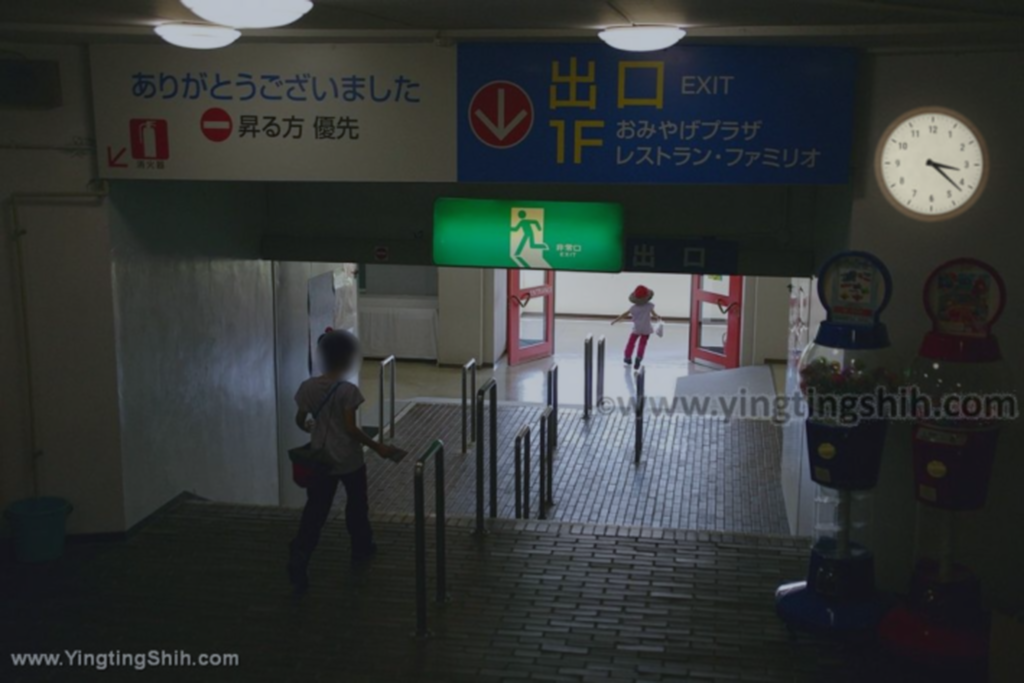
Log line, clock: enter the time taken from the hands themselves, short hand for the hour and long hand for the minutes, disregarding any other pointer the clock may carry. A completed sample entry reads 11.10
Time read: 3.22
